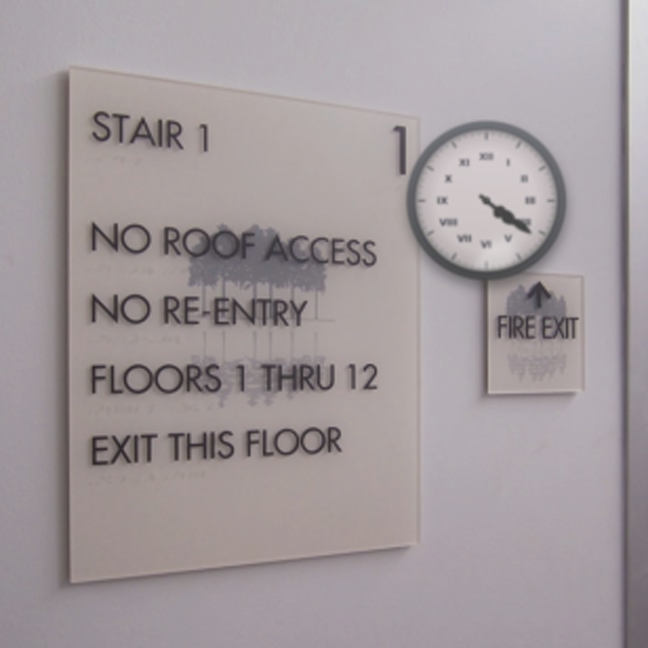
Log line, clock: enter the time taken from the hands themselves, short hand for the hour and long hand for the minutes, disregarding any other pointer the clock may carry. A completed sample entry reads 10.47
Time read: 4.21
